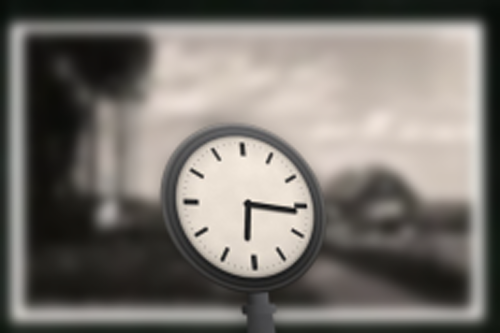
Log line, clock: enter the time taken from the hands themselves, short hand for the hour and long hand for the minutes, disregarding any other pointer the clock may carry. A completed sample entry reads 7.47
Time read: 6.16
